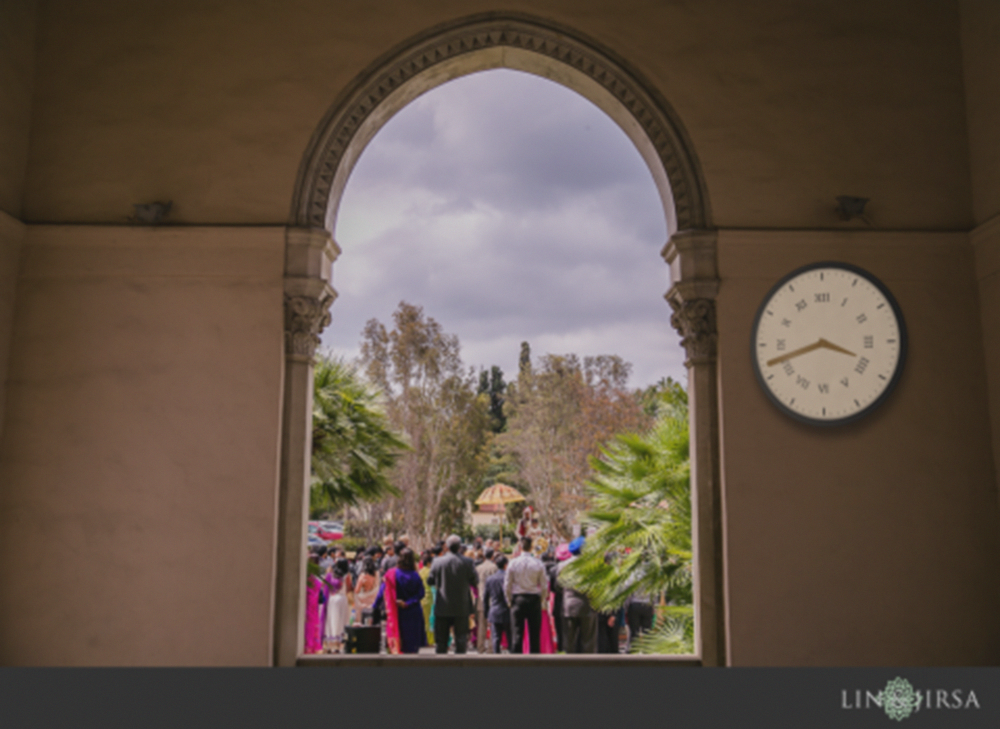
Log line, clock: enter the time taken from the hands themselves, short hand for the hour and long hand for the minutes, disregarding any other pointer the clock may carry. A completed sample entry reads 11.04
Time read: 3.42
